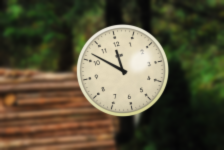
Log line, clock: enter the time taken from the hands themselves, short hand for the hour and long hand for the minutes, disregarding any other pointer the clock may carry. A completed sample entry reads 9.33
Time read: 11.52
